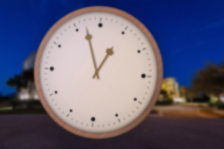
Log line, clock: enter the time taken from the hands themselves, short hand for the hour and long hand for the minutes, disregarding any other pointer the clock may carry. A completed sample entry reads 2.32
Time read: 12.57
